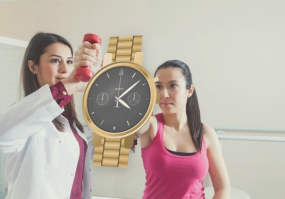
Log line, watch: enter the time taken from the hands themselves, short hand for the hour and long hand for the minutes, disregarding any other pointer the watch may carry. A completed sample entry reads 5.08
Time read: 4.08
